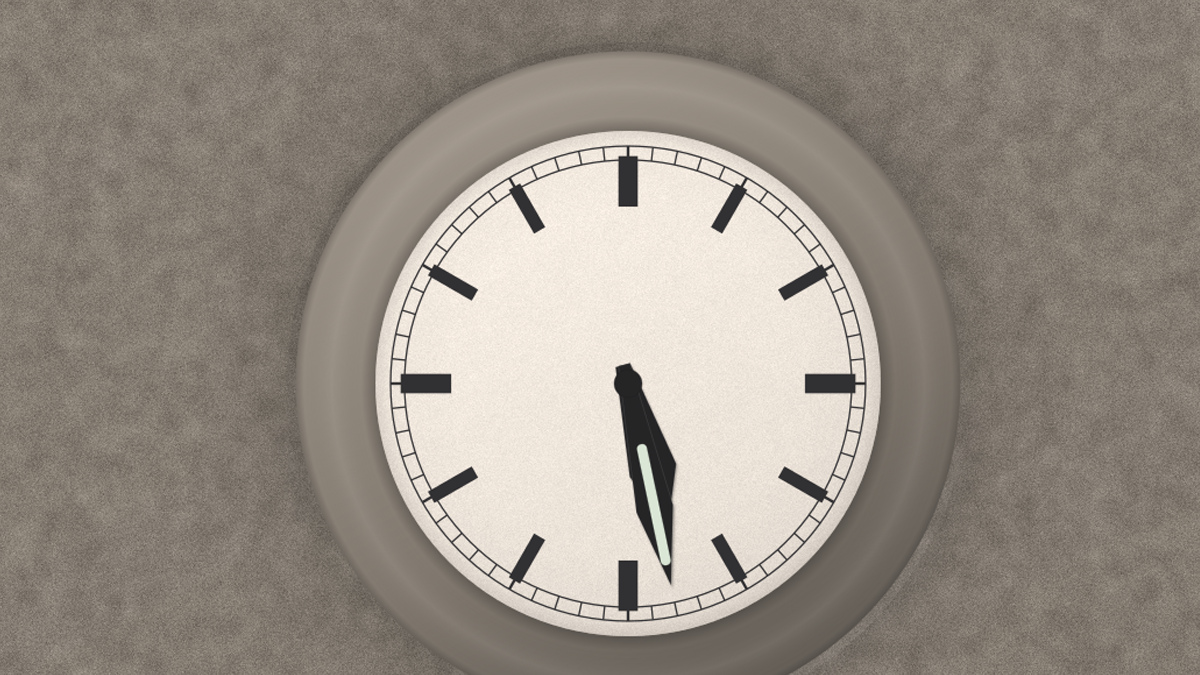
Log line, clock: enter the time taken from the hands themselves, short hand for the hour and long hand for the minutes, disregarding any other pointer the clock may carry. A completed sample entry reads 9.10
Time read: 5.28
